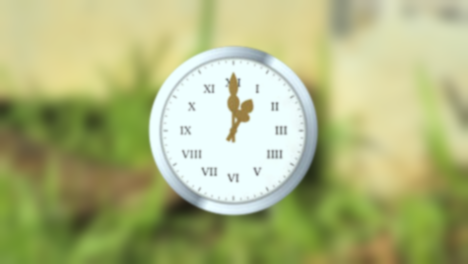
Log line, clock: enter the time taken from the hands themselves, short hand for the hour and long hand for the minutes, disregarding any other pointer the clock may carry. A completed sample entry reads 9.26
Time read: 1.00
